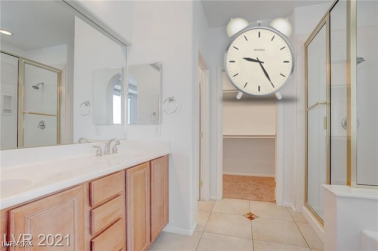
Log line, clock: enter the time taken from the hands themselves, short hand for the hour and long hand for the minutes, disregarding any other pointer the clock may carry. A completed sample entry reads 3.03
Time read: 9.25
